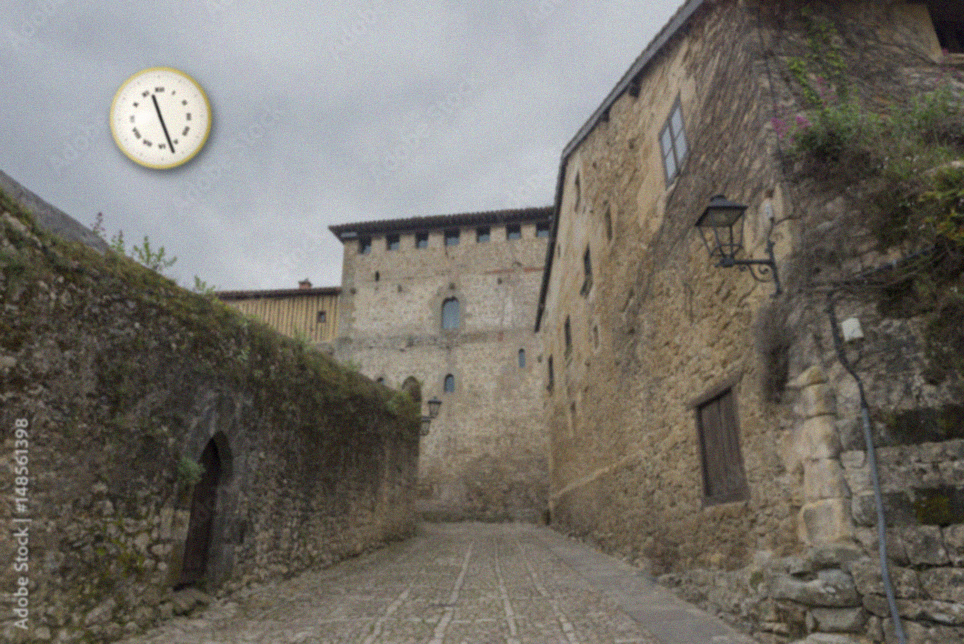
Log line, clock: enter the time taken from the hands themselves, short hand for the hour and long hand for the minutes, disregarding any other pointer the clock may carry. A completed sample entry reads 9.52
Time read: 11.27
